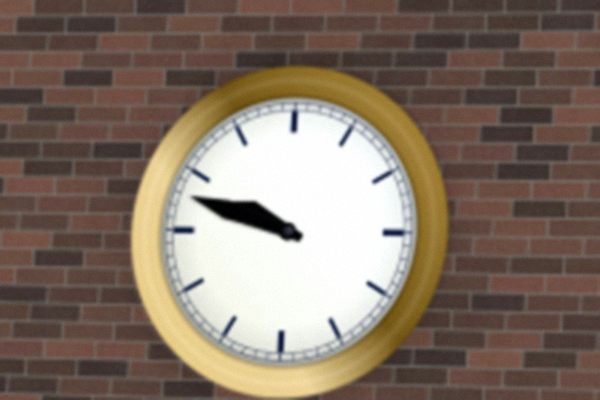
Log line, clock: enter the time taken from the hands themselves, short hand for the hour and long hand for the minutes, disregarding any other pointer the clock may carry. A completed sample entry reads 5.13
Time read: 9.48
